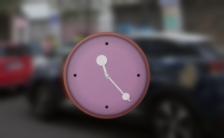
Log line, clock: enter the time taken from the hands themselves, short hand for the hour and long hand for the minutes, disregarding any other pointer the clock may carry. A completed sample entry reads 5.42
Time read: 11.23
